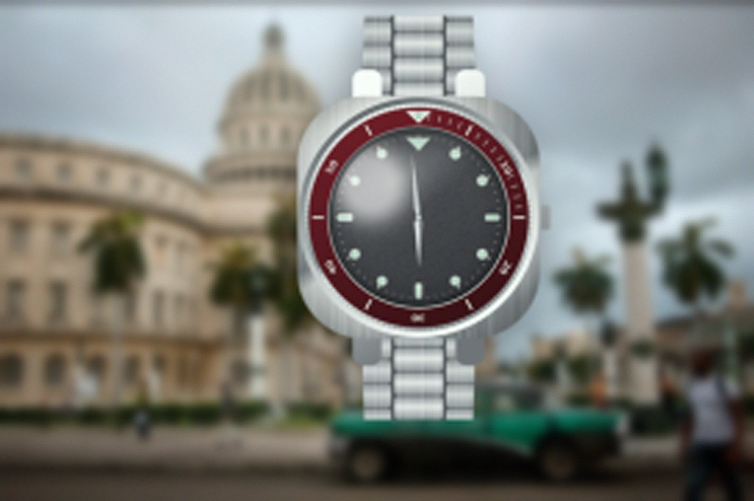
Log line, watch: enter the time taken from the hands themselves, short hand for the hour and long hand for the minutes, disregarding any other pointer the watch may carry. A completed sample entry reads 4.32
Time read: 5.59
